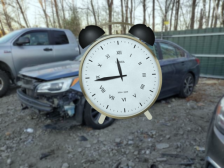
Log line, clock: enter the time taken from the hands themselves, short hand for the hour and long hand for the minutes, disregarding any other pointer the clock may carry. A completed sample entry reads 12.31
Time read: 11.44
